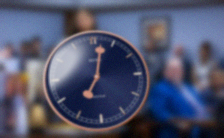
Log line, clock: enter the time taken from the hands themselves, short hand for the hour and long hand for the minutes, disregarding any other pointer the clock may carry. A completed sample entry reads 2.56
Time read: 7.02
